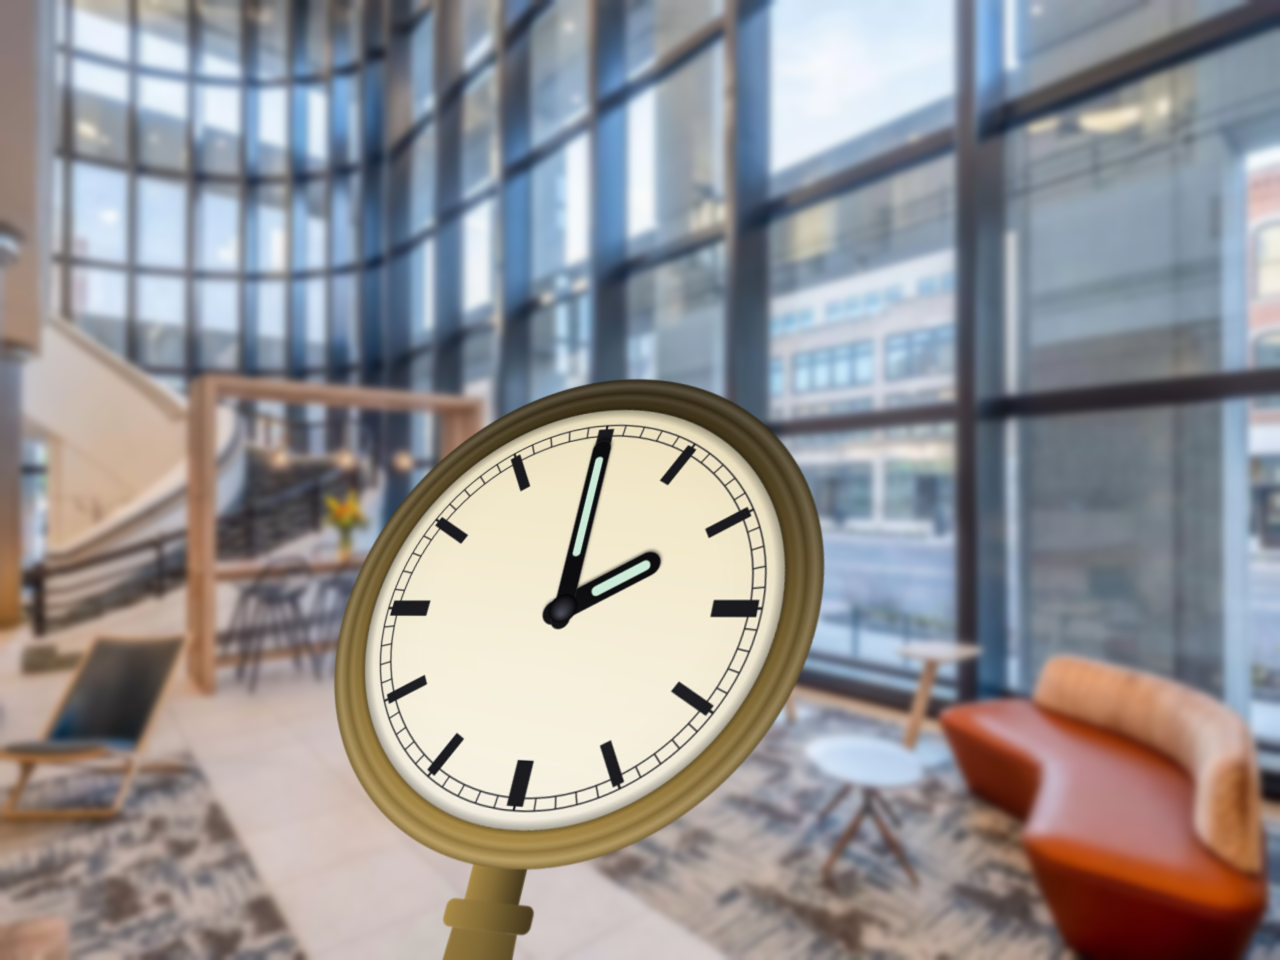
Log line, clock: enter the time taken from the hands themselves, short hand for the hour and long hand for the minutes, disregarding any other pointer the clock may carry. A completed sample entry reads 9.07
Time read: 2.00
